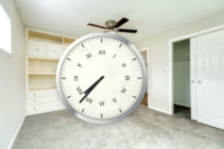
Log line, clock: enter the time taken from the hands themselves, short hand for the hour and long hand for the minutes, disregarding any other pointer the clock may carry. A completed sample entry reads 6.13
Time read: 7.37
